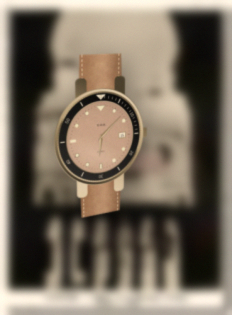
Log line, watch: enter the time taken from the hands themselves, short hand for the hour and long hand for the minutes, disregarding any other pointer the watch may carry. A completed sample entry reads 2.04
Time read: 6.08
